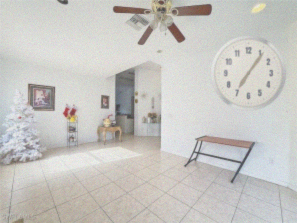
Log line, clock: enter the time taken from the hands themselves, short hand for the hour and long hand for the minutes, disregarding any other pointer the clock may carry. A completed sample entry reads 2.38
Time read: 7.06
